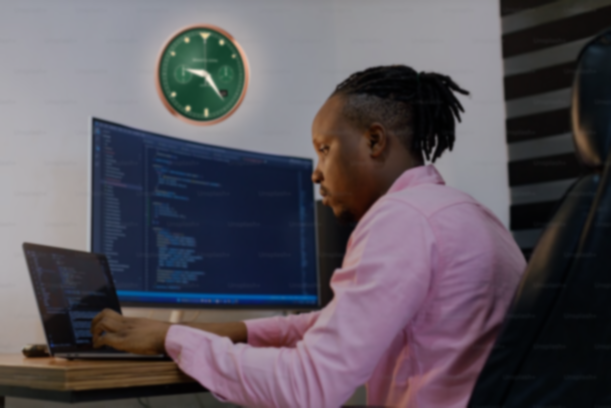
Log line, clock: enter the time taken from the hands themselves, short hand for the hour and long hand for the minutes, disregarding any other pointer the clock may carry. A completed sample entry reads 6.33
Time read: 9.24
